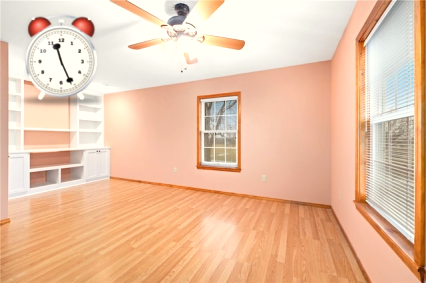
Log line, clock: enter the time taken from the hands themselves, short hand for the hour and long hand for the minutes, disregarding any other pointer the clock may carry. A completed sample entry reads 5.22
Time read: 11.26
